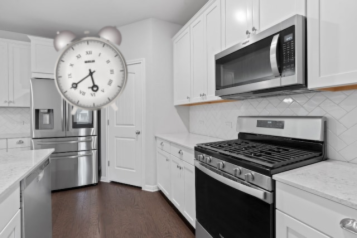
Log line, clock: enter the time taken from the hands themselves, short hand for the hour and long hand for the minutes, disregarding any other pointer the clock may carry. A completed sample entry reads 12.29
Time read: 5.40
